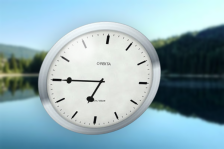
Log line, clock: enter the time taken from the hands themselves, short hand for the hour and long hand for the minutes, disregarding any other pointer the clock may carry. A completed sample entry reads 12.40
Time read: 6.45
